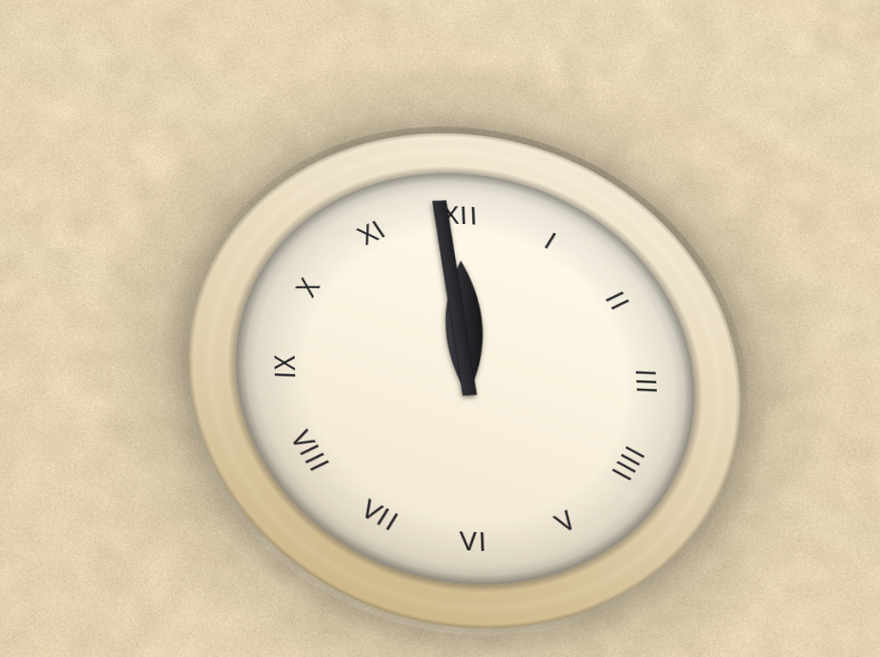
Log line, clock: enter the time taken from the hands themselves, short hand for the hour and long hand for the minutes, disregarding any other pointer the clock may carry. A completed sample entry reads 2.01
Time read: 11.59
